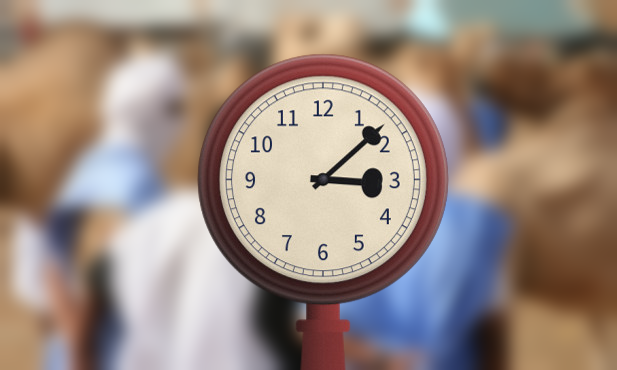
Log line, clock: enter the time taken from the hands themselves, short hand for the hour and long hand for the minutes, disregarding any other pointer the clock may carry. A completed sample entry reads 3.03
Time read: 3.08
